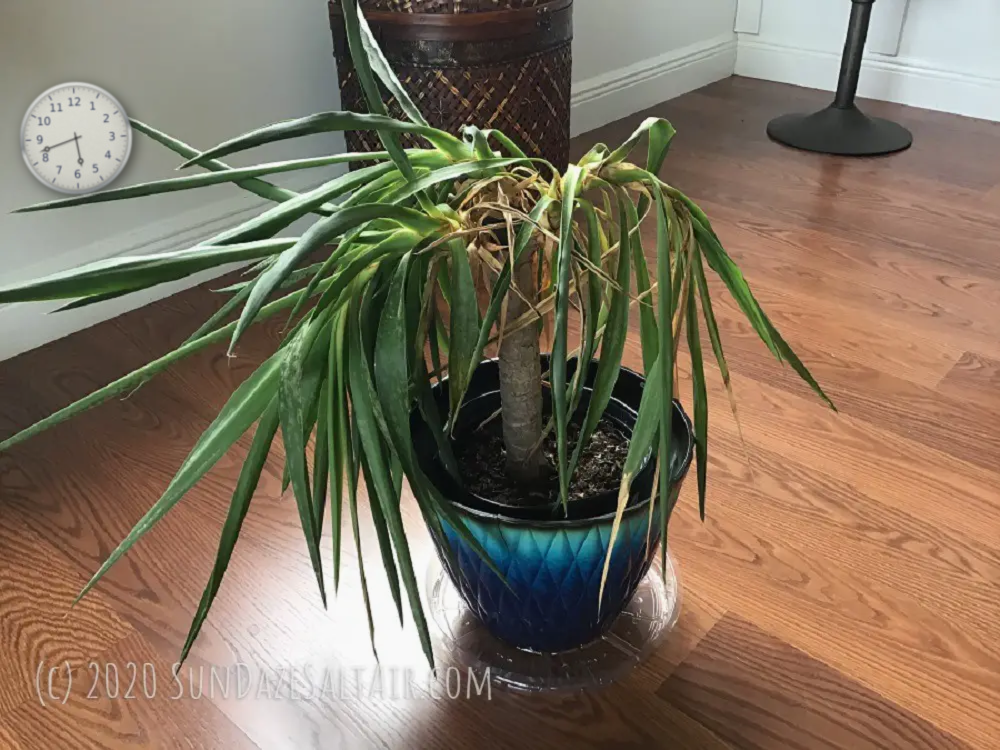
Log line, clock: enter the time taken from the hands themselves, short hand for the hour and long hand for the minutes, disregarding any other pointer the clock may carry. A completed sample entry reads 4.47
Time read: 5.42
